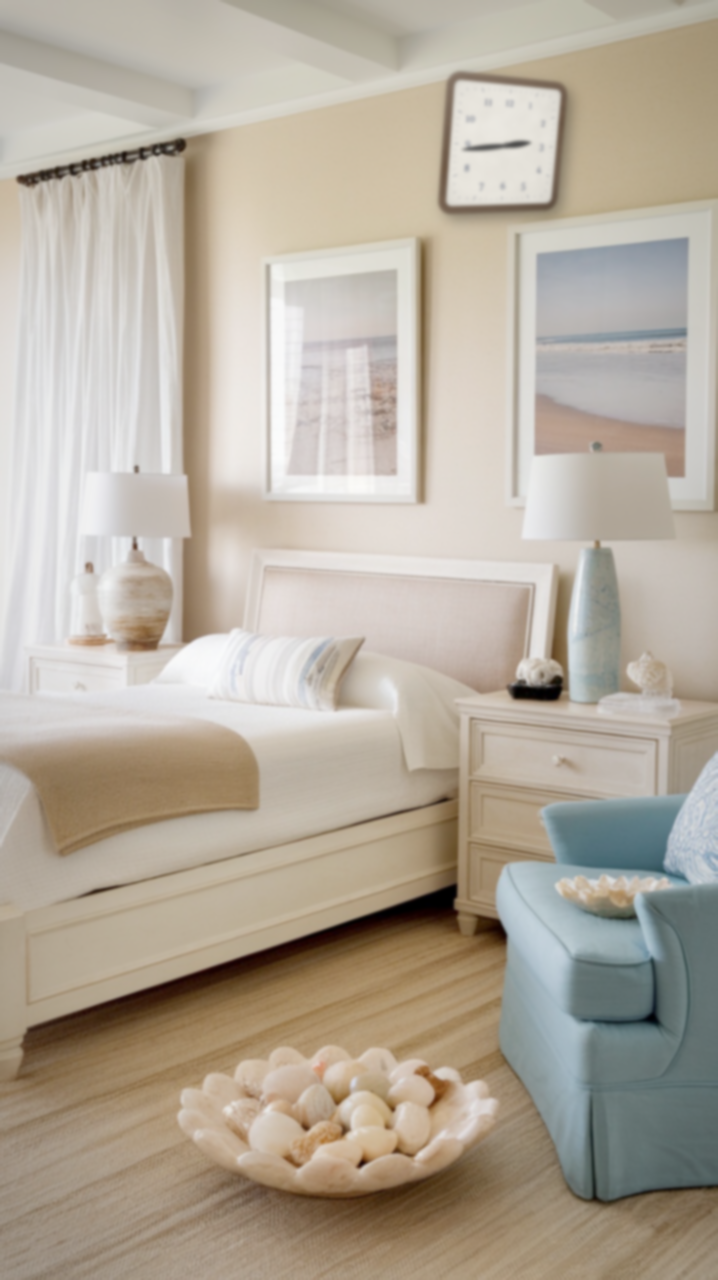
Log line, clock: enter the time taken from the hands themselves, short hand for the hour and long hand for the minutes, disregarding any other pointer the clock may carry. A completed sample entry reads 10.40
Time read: 2.44
